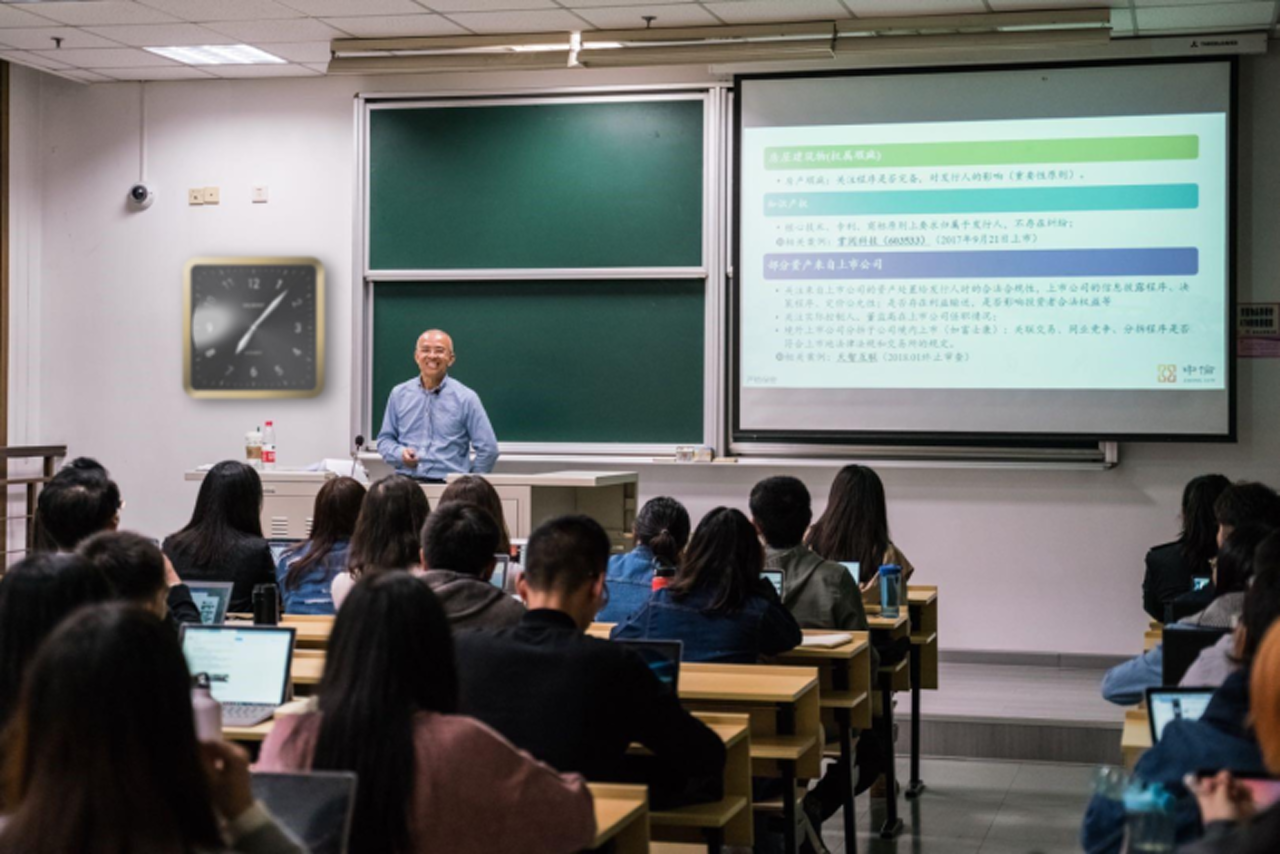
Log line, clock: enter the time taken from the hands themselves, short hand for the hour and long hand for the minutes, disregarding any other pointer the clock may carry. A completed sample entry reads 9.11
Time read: 7.07
